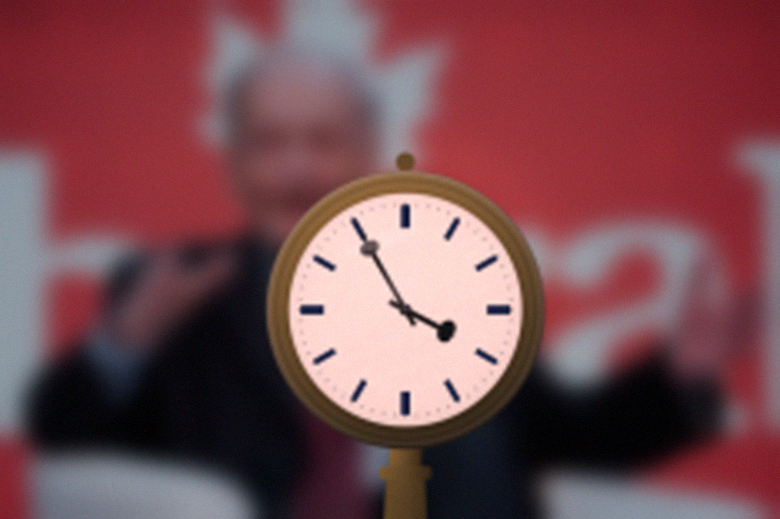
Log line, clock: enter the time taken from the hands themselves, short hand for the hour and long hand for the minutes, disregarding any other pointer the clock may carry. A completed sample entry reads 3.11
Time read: 3.55
